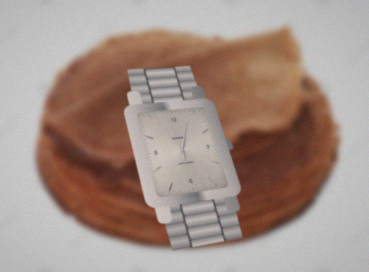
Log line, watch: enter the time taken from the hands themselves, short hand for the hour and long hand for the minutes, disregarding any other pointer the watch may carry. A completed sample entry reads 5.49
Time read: 6.04
